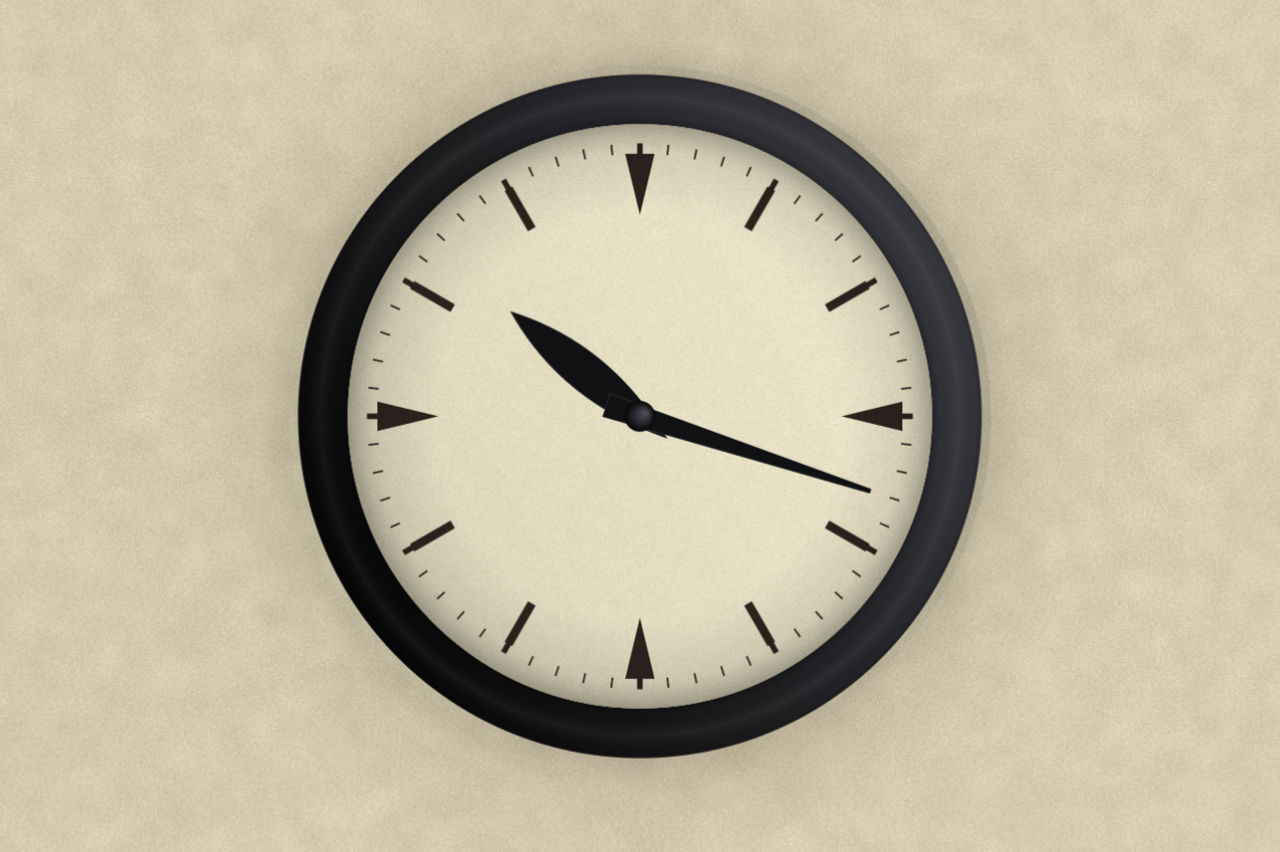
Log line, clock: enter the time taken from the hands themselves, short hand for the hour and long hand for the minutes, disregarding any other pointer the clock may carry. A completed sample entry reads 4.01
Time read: 10.18
